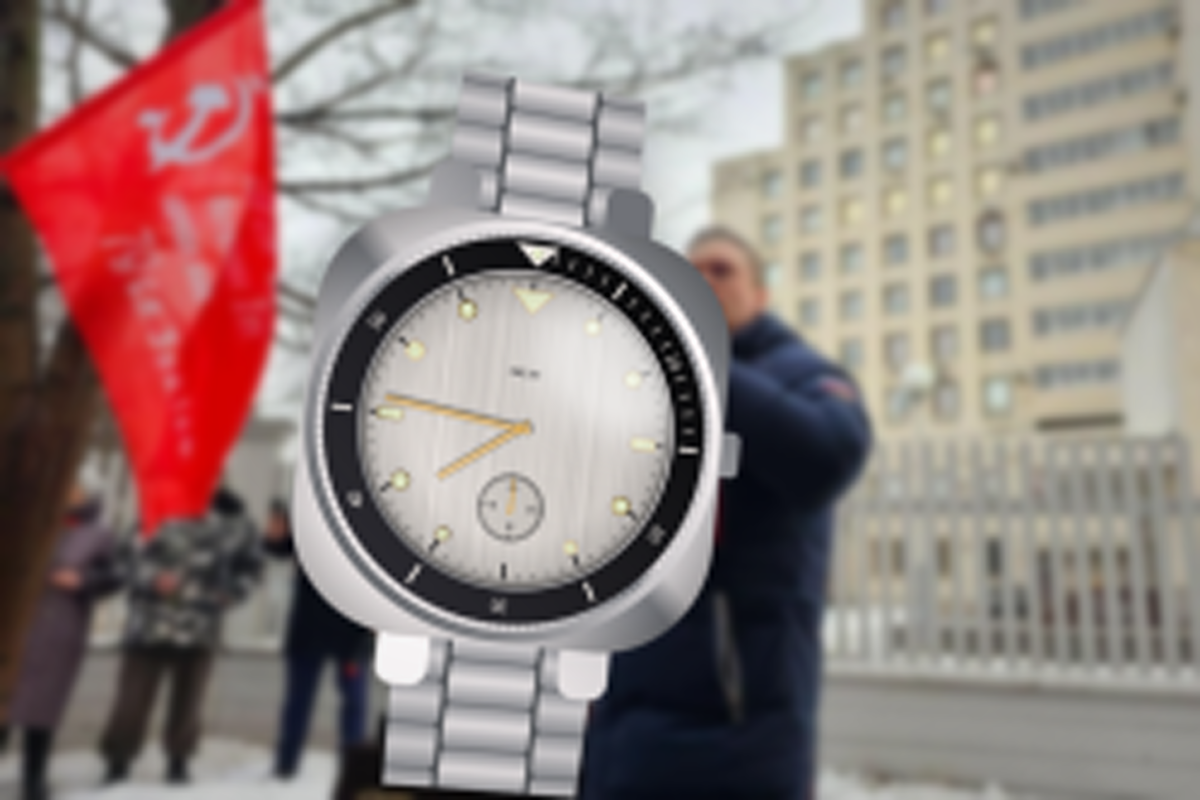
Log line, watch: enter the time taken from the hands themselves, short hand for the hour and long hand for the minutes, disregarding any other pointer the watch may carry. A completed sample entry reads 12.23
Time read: 7.46
